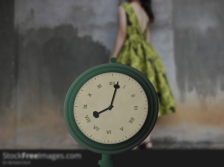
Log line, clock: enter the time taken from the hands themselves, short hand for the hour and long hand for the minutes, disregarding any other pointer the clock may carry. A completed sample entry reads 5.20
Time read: 8.02
